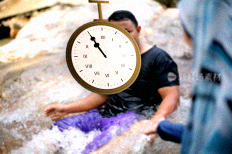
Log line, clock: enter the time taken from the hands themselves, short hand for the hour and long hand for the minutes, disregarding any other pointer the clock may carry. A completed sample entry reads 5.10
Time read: 10.55
